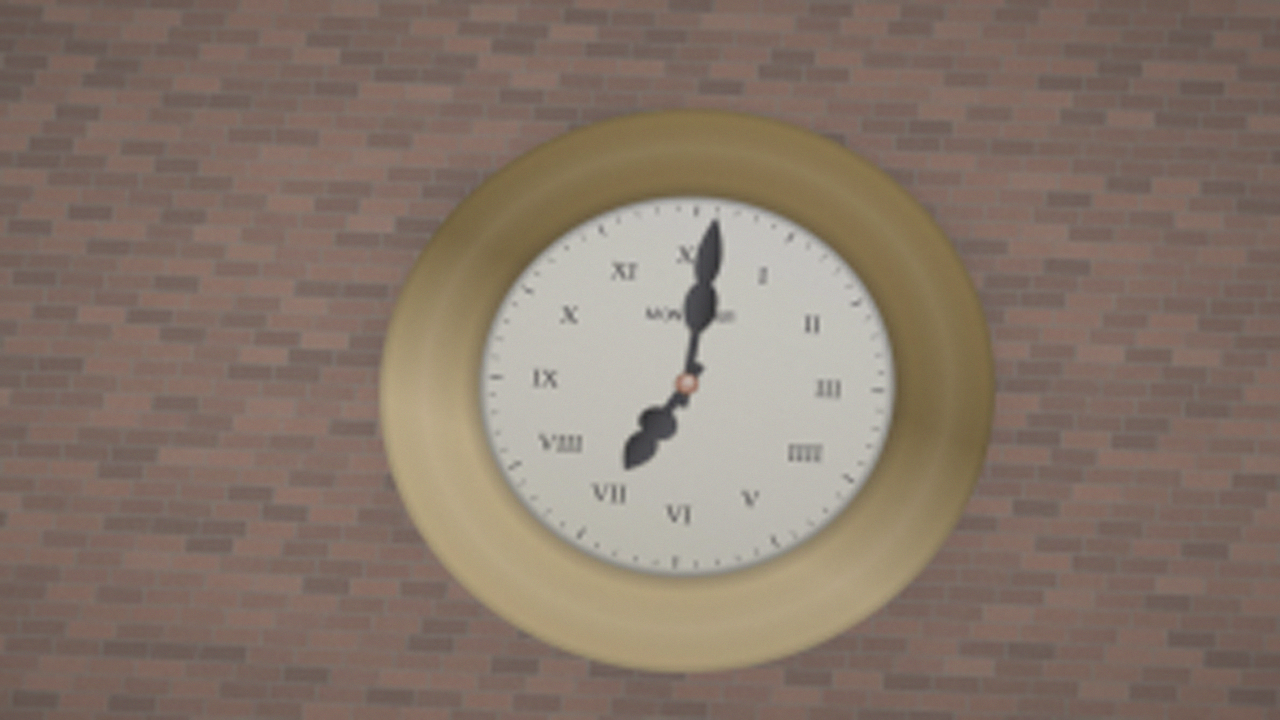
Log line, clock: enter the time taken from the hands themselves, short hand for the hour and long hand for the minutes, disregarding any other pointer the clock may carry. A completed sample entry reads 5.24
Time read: 7.01
